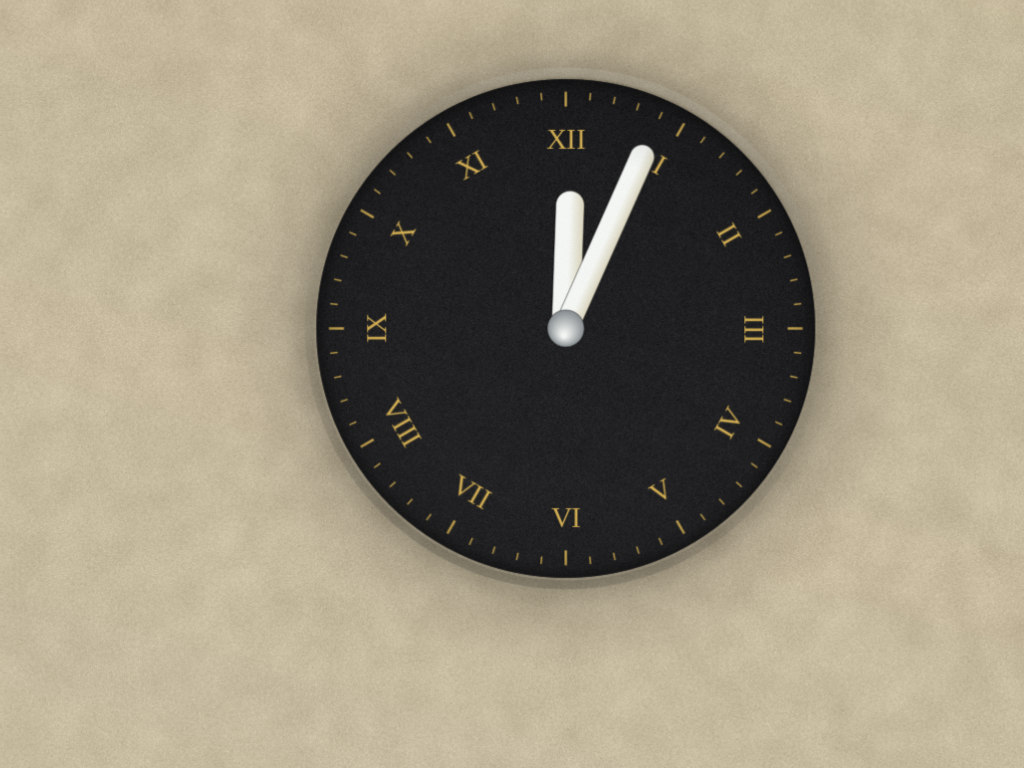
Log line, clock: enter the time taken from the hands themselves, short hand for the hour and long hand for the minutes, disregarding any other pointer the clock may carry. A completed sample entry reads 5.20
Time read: 12.04
